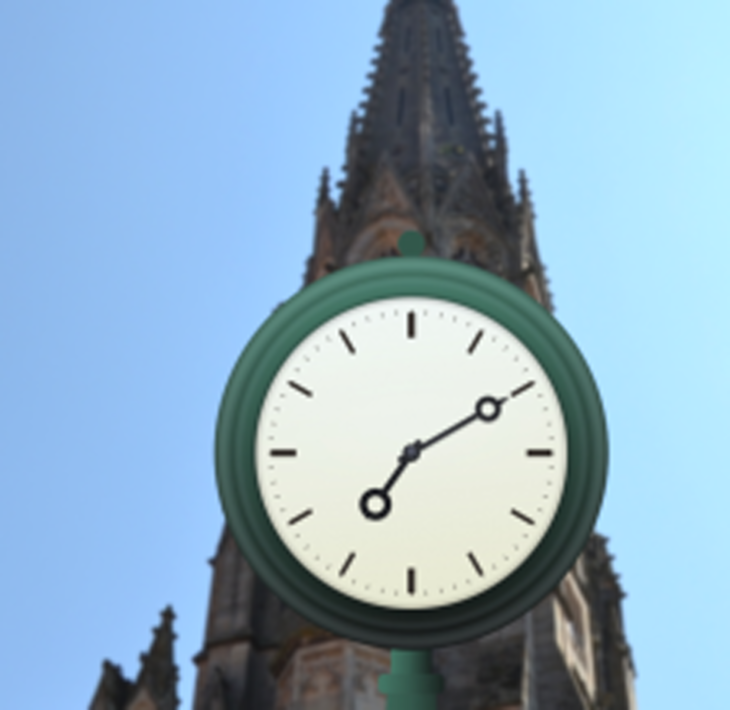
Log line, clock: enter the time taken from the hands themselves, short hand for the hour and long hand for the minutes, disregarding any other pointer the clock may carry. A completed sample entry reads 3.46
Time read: 7.10
